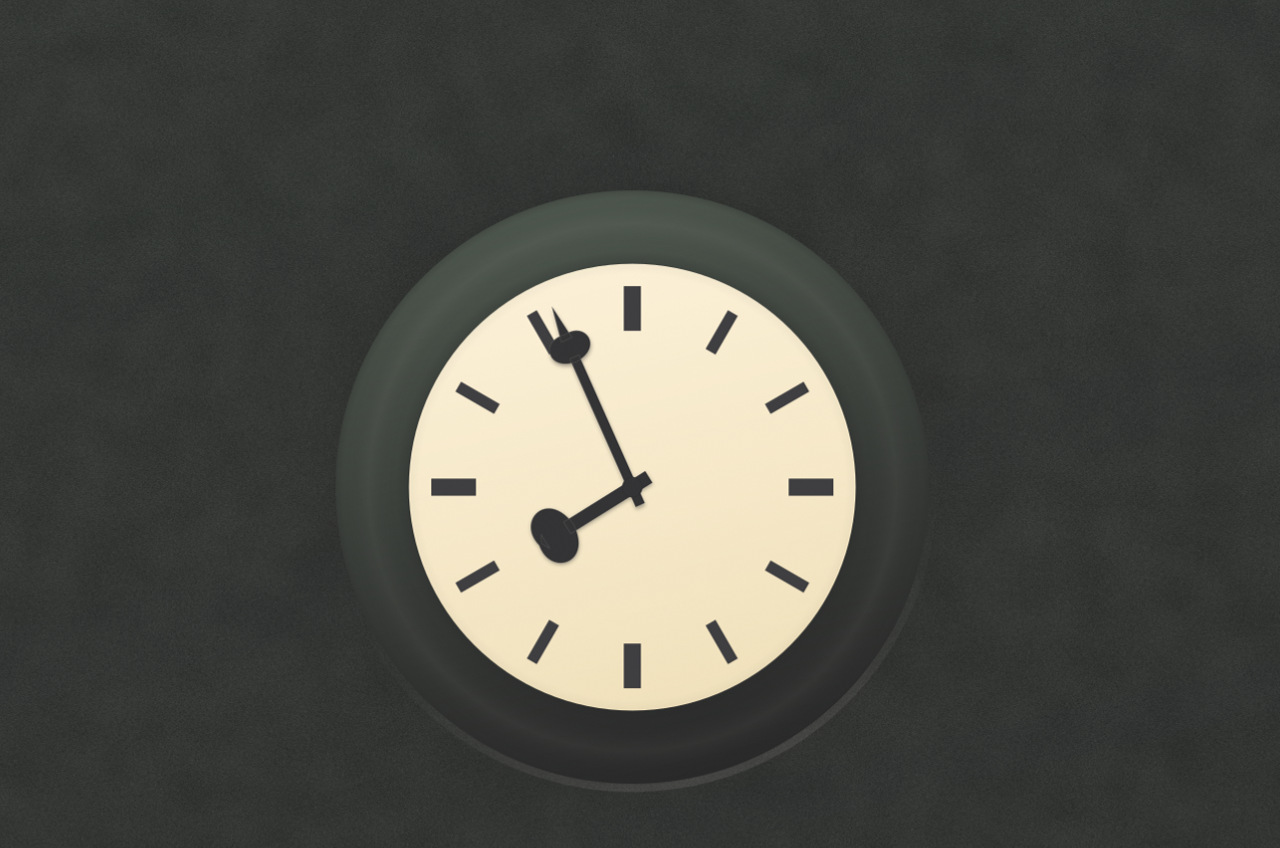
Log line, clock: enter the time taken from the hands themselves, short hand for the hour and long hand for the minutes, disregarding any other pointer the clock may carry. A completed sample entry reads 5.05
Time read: 7.56
